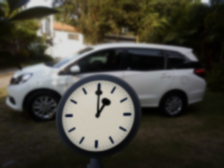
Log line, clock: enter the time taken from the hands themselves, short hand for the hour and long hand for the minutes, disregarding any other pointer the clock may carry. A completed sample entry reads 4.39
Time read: 1.00
